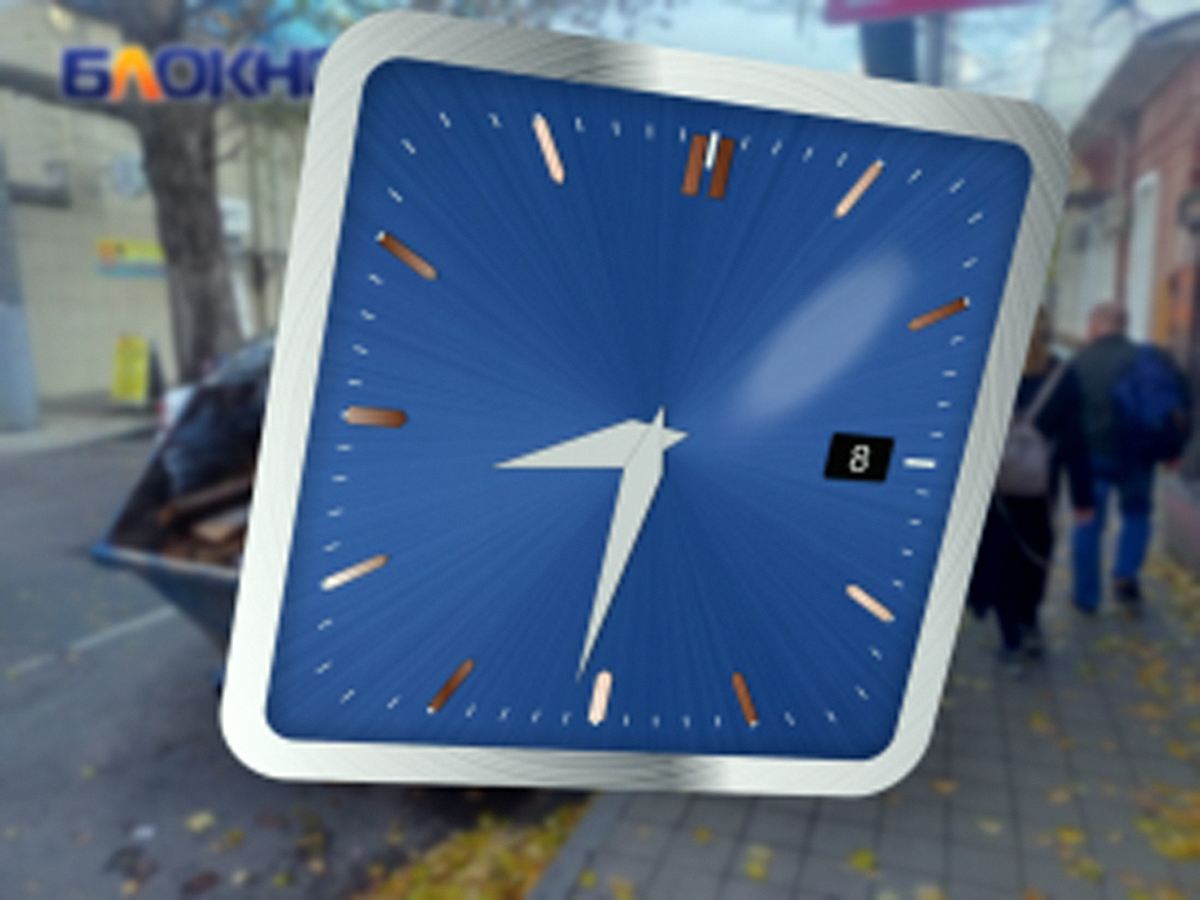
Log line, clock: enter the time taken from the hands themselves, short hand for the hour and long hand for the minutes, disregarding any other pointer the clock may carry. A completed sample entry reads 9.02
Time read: 8.31
